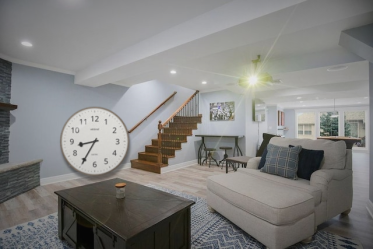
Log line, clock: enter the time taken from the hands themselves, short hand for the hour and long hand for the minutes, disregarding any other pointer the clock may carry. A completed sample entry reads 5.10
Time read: 8.35
